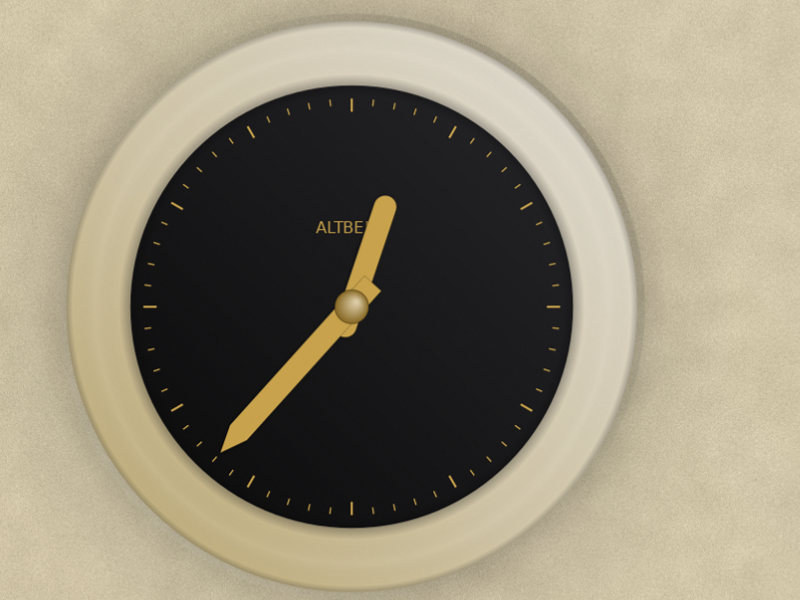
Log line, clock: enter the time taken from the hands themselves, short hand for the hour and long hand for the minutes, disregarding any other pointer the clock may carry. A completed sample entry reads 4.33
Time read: 12.37
